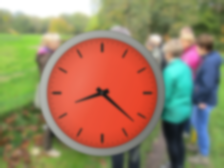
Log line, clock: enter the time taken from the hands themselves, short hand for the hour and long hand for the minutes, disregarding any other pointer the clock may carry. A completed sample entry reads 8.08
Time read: 8.22
